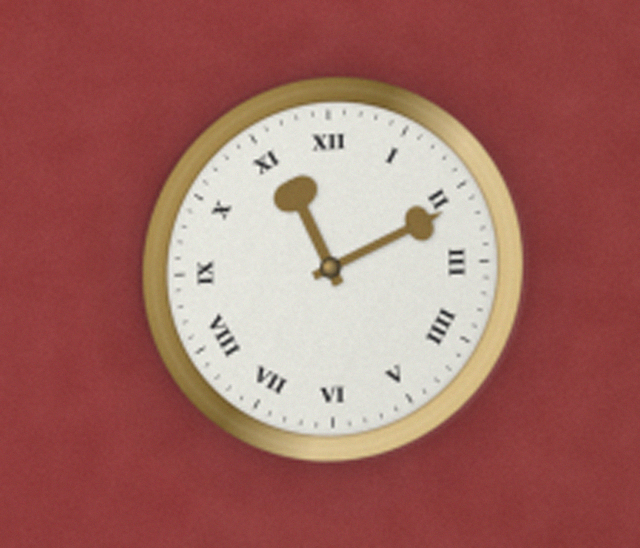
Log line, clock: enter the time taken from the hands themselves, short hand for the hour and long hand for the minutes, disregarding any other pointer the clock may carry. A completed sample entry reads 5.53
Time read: 11.11
